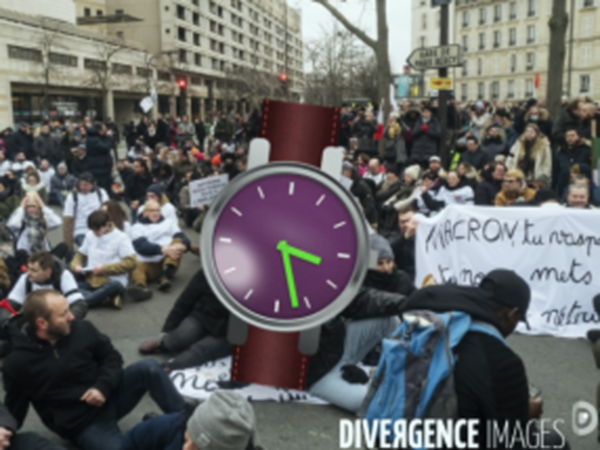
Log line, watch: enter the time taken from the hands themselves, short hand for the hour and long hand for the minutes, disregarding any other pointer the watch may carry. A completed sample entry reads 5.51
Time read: 3.27
